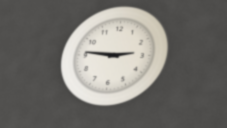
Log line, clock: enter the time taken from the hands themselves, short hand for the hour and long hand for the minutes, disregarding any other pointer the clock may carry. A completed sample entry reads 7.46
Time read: 2.46
